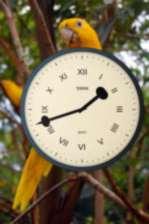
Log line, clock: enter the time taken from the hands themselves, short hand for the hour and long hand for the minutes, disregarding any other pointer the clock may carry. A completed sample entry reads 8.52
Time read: 1.42
